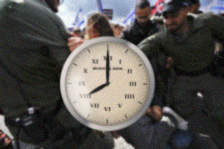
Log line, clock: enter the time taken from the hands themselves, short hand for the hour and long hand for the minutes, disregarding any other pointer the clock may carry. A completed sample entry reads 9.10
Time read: 8.00
